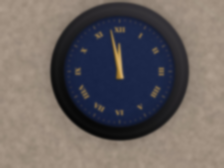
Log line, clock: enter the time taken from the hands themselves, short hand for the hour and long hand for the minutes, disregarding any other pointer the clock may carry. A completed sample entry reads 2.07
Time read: 11.58
